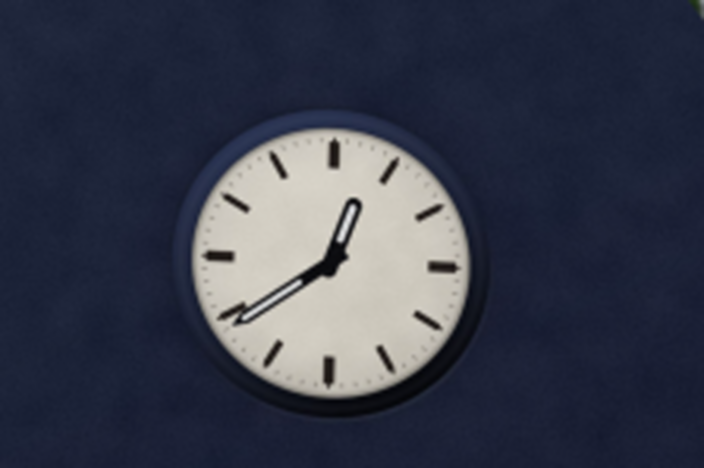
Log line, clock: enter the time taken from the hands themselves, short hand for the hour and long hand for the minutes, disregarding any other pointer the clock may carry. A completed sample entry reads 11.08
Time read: 12.39
